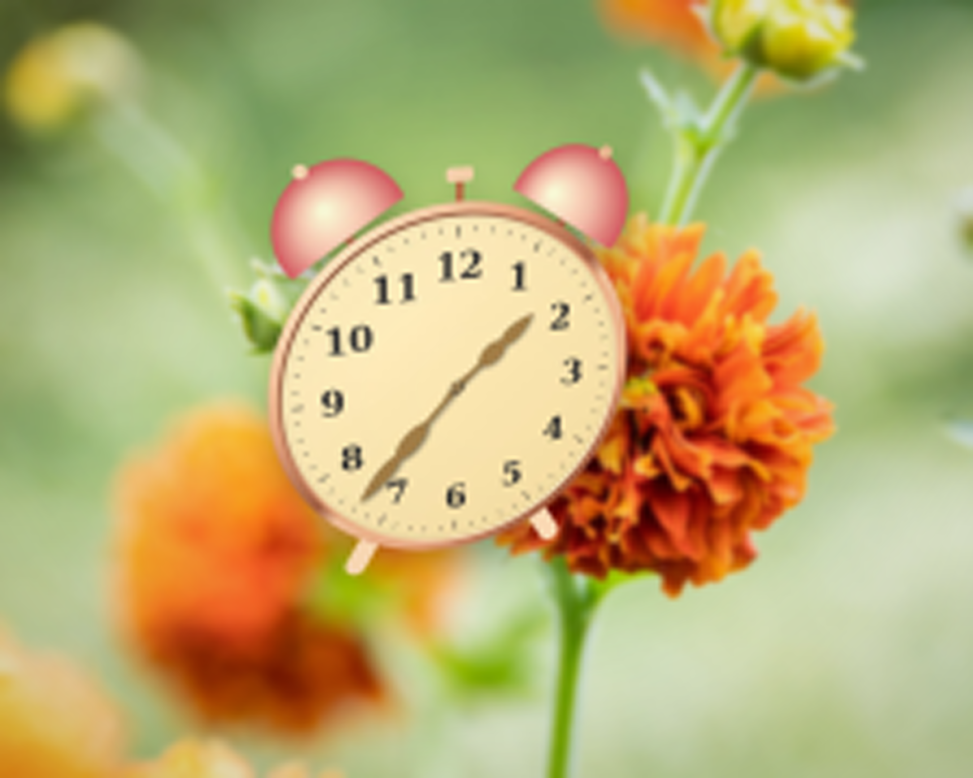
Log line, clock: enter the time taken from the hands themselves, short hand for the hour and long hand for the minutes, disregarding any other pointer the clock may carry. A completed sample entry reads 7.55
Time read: 1.37
